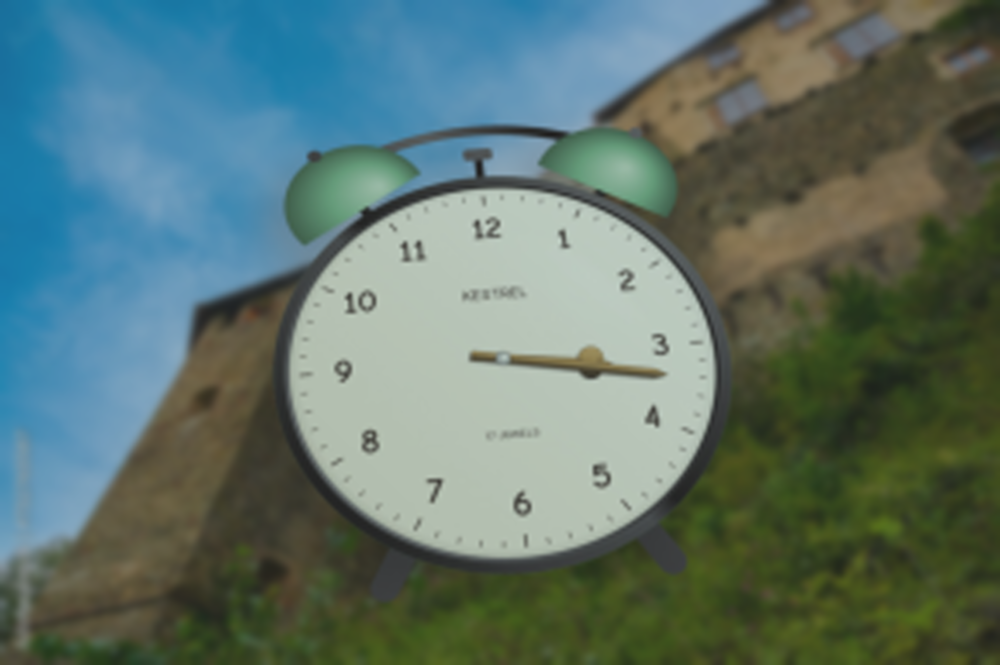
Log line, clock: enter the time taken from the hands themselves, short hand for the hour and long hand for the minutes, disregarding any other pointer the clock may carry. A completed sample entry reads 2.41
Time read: 3.17
